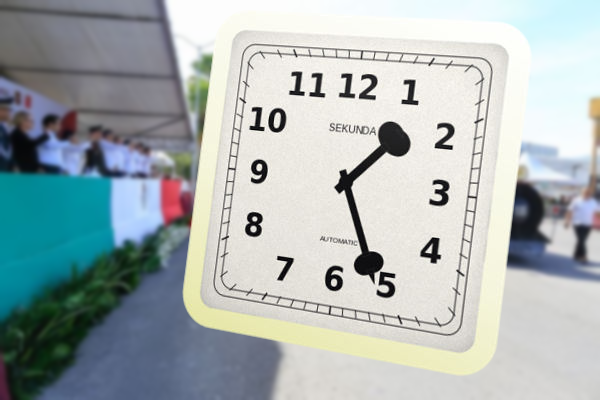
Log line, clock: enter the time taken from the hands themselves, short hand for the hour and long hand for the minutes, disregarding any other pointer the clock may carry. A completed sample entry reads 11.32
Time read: 1.26
